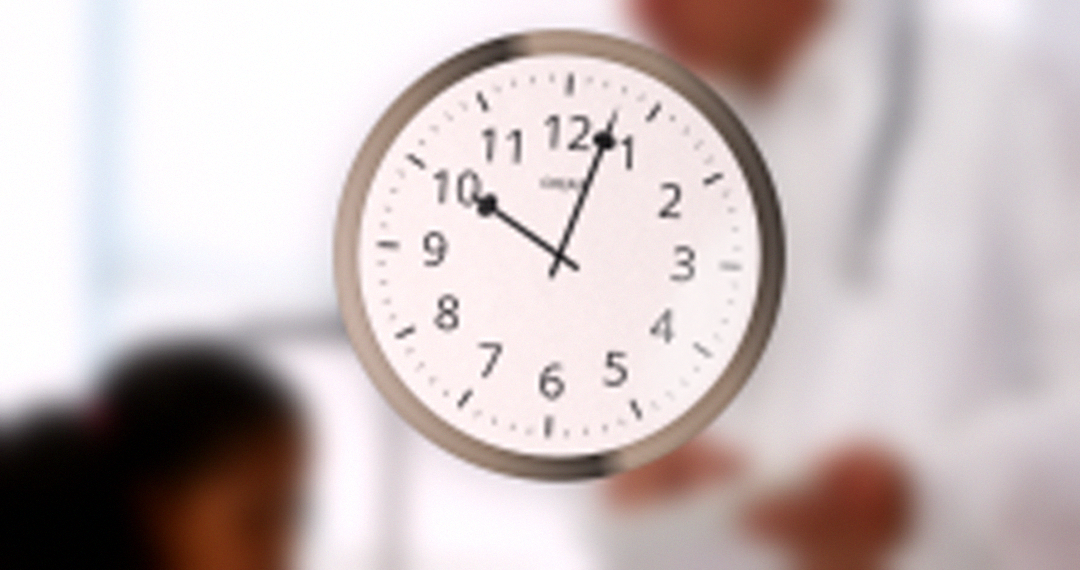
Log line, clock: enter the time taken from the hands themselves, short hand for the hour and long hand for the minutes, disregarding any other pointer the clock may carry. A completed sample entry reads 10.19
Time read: 10.03
